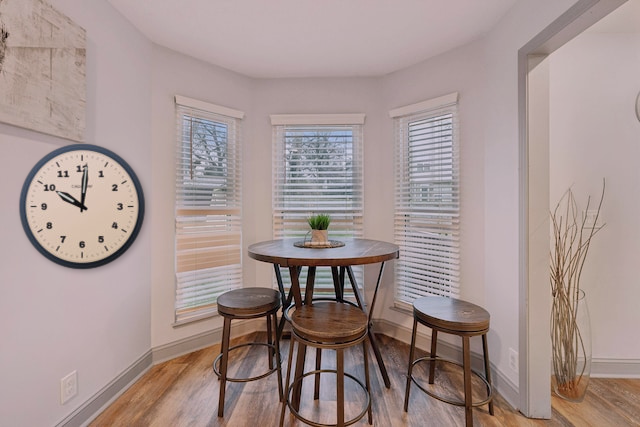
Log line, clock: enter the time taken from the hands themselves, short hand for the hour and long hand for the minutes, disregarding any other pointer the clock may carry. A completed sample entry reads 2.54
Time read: 10.01
